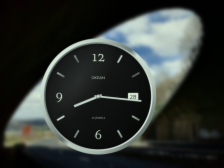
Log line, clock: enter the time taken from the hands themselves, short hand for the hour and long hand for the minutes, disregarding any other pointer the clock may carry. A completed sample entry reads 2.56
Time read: 8.16
